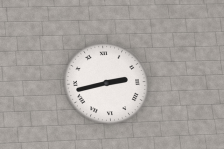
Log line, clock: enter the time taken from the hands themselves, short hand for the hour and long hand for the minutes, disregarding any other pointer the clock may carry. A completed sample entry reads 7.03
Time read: 2.43
